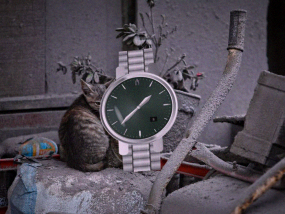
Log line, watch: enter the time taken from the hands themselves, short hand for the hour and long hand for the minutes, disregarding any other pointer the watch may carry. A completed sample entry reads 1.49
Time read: 1.38
